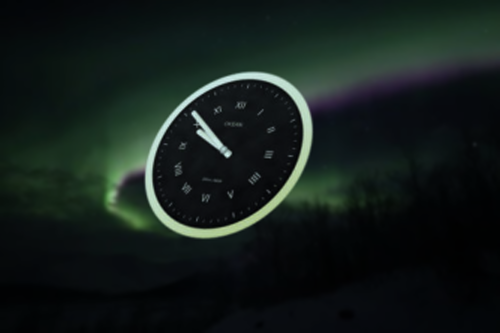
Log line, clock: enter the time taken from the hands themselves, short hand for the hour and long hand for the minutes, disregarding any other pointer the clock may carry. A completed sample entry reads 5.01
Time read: 9.51
